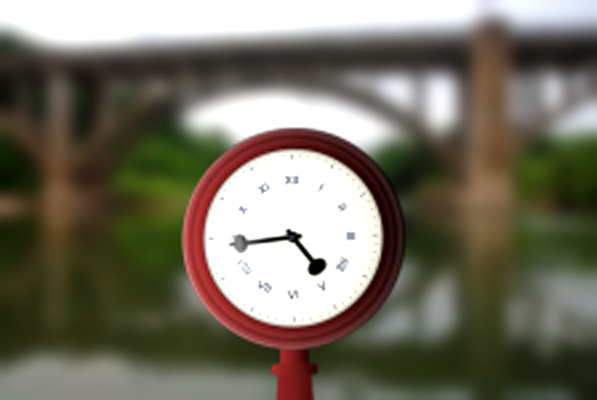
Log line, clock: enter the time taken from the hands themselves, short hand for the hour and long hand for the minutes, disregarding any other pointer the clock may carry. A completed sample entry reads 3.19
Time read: 4.44
